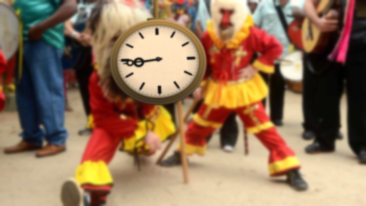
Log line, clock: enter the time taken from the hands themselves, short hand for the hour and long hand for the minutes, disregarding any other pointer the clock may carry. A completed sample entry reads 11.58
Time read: 8.44
